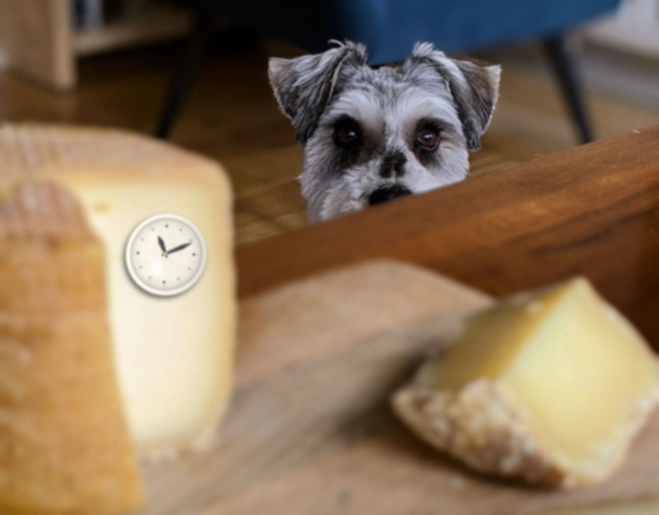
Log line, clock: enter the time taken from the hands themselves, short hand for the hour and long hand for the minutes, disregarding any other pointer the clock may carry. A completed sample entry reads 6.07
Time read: 11.11
